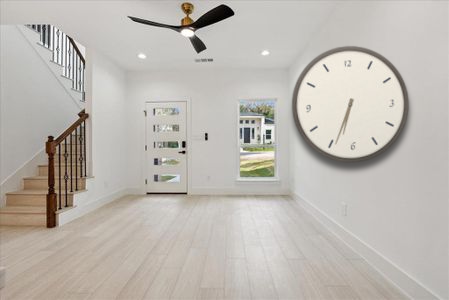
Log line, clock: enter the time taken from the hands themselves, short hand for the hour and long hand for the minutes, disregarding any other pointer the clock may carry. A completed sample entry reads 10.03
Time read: 6.34
